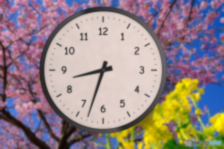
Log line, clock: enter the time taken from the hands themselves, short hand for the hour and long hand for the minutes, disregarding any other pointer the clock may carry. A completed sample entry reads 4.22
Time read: 8.33
